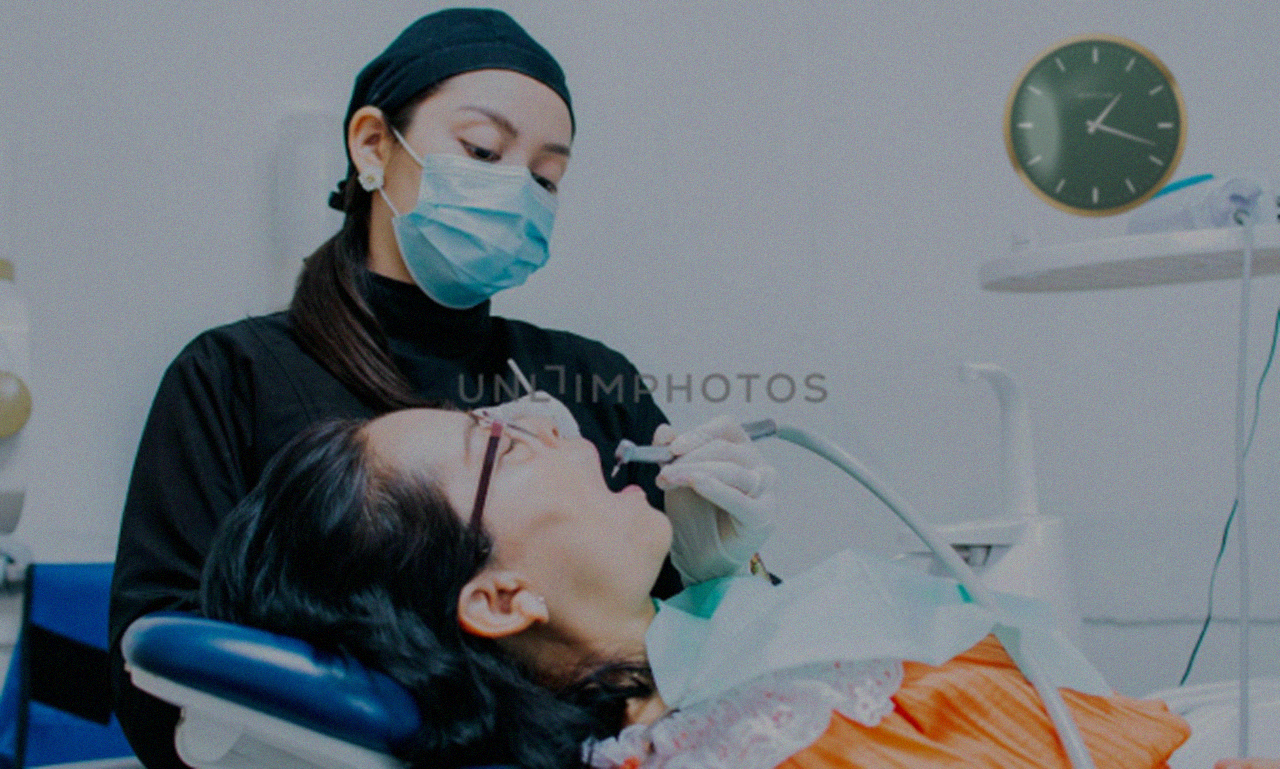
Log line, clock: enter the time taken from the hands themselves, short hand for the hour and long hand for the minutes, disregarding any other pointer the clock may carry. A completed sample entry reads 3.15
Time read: 1.18
